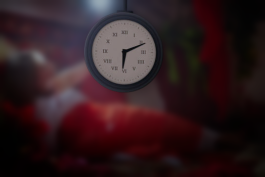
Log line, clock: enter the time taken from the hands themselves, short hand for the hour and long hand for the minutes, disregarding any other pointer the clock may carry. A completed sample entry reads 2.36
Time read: 6.11
